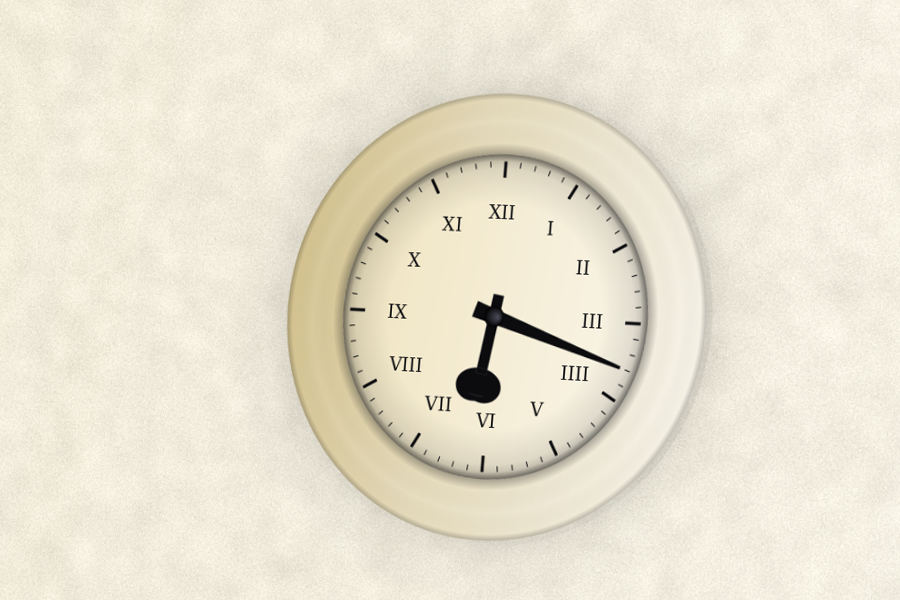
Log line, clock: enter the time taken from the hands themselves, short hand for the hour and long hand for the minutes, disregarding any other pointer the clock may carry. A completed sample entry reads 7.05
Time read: 6.18
